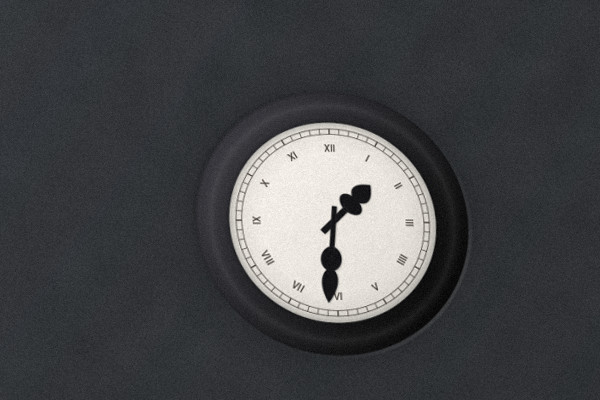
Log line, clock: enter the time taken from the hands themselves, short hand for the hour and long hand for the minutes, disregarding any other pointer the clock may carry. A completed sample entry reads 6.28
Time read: 1.31
